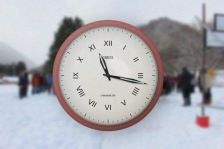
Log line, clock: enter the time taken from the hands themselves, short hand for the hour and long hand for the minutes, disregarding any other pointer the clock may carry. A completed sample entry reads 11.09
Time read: 11.17
